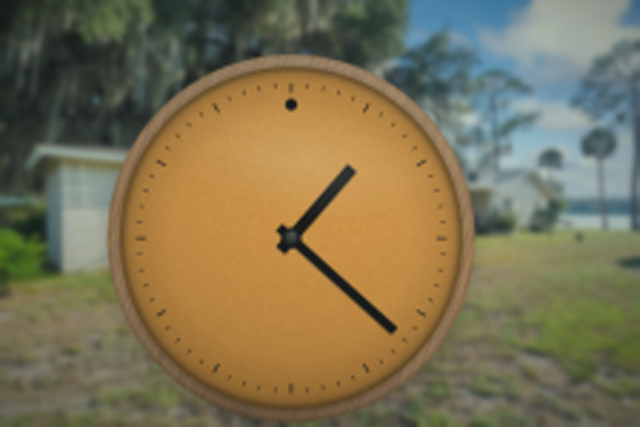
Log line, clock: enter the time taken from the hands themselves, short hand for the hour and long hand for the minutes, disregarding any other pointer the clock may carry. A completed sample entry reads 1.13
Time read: 1.22
